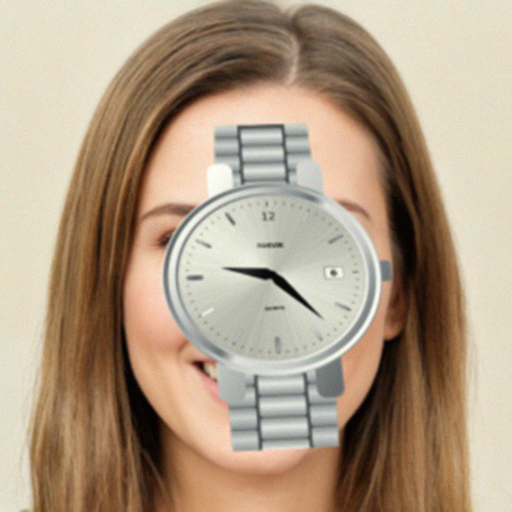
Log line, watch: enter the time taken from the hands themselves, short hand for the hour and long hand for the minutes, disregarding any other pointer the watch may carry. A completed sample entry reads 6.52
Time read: 9.23
